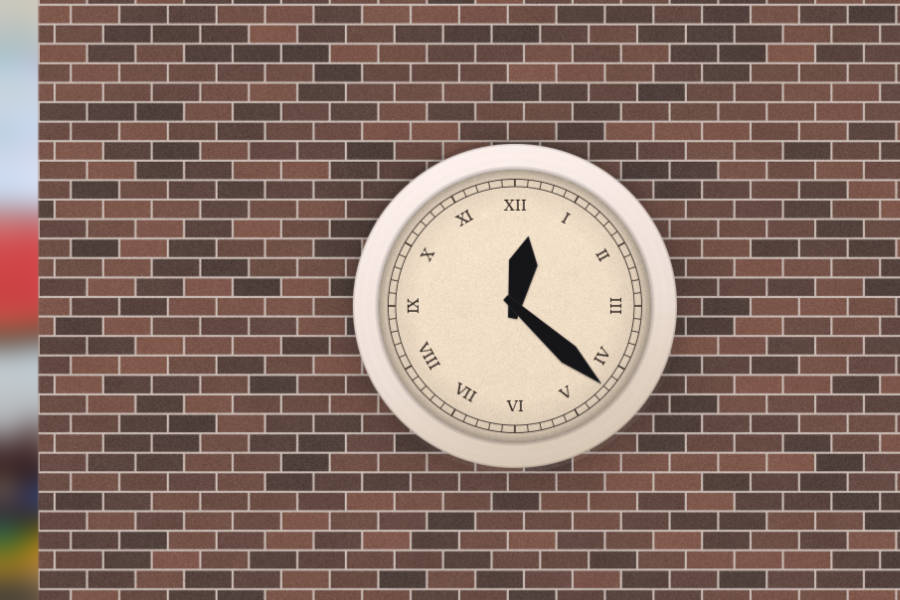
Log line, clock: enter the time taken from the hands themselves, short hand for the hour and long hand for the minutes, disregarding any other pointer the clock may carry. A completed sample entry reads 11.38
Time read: 12.22
